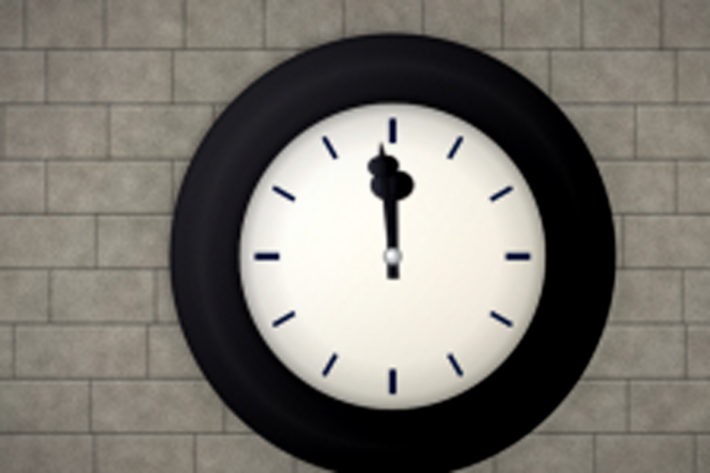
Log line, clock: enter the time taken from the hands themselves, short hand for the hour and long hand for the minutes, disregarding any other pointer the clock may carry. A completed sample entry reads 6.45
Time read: 11.59
